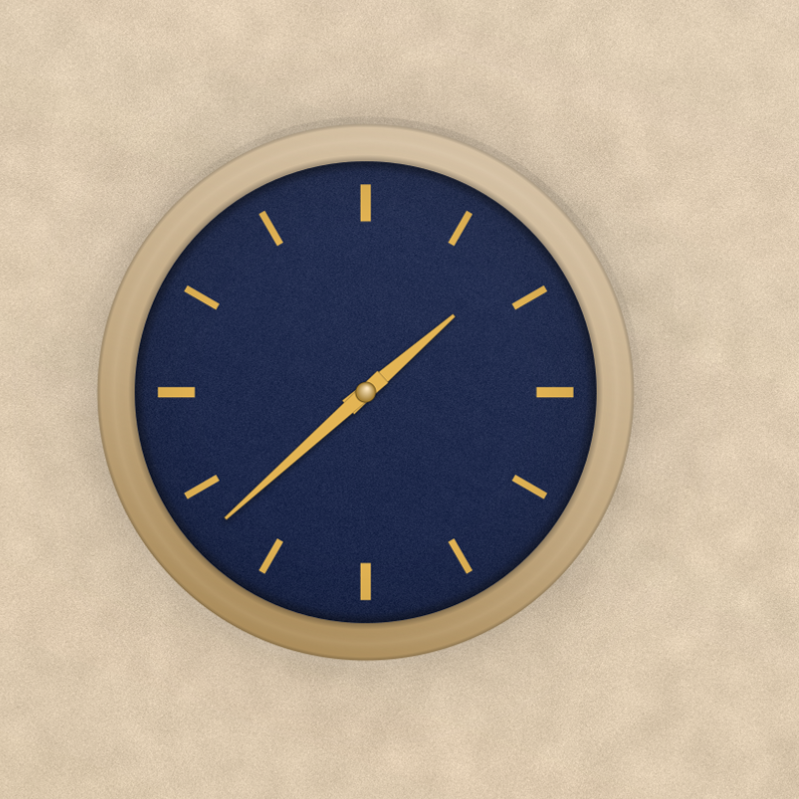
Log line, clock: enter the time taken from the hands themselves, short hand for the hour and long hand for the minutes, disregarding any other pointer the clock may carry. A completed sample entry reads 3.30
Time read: 1.38
